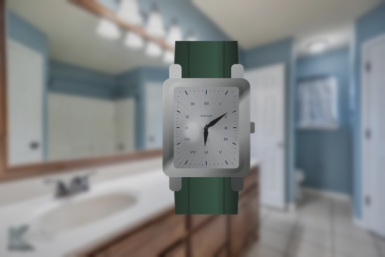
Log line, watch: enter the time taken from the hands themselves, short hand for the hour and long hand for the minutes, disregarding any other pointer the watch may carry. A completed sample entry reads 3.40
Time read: 6.09
